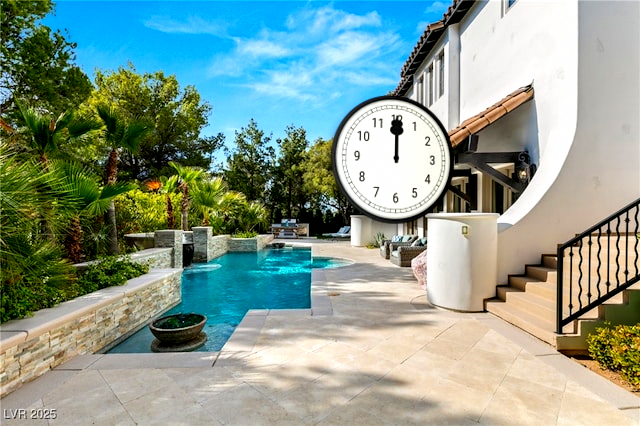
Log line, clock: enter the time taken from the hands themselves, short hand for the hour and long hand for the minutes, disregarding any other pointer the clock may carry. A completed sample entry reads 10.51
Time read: 12.00
